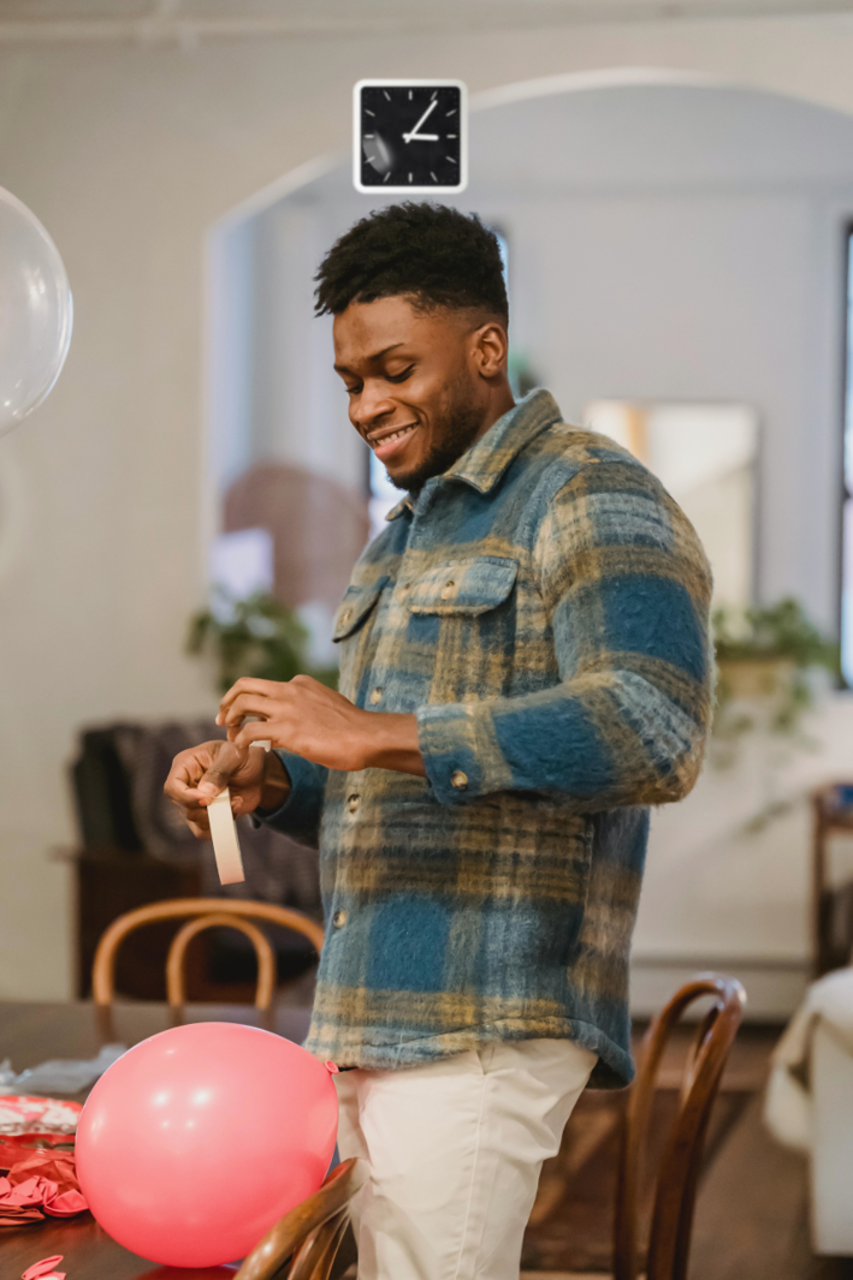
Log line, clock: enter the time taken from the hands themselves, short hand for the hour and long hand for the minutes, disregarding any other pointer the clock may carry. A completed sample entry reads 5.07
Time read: 3.06
